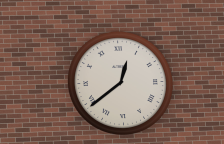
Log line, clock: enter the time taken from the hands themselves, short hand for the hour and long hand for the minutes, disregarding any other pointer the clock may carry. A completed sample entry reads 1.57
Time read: 12.39
